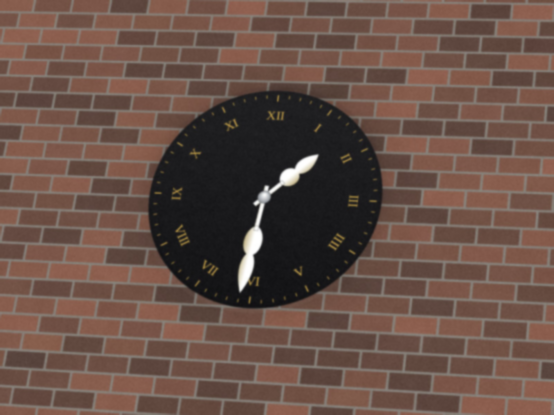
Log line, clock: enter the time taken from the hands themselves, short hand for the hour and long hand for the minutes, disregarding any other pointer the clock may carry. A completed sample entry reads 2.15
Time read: 1.31
